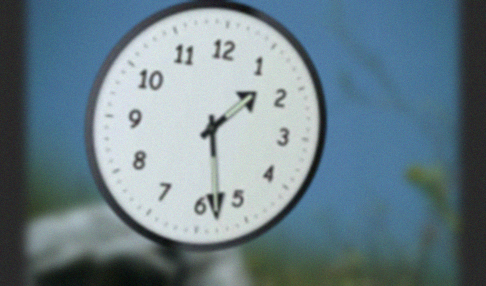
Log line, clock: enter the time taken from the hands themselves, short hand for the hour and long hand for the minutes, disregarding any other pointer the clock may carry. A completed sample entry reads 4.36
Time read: 1.28
